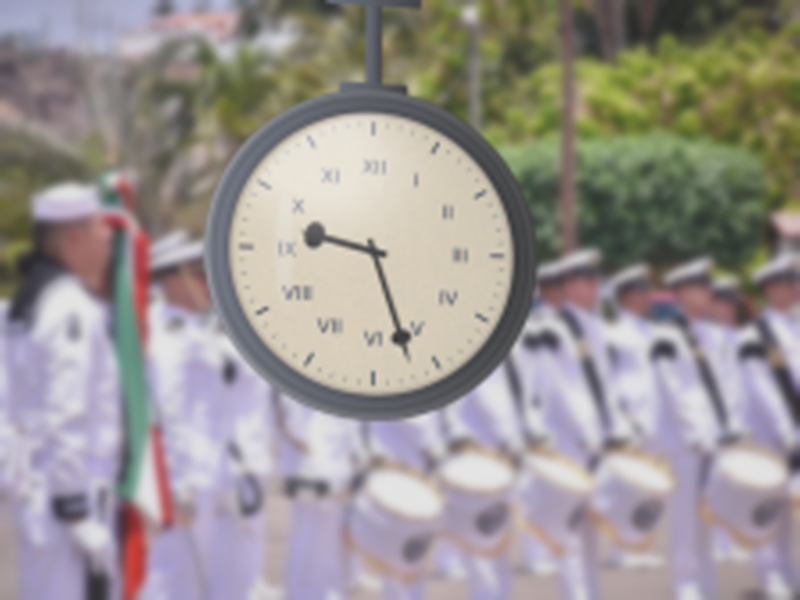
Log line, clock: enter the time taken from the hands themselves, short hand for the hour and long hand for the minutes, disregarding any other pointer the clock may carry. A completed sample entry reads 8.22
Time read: 9.27
